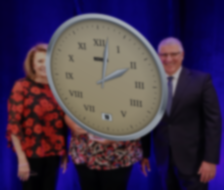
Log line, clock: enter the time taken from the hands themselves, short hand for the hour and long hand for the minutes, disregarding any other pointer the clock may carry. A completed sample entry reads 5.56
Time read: 2.02
